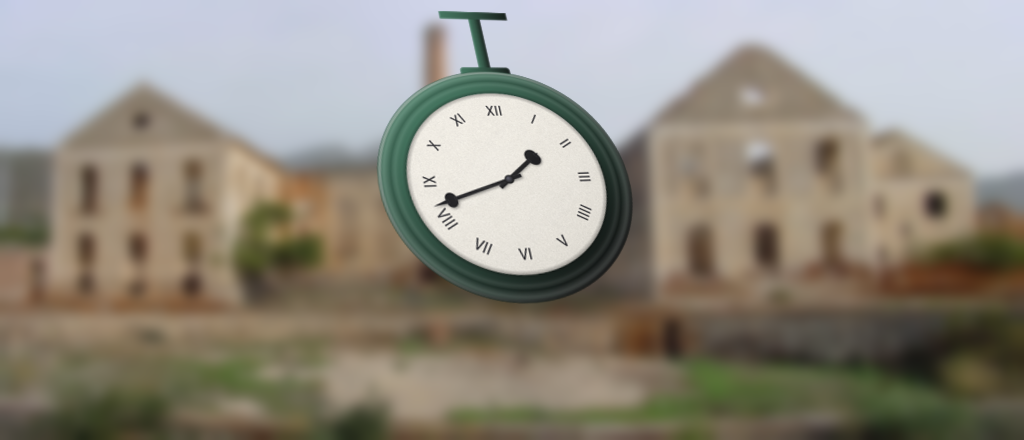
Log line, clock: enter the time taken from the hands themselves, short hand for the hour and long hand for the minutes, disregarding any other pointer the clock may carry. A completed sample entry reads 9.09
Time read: 1.42
